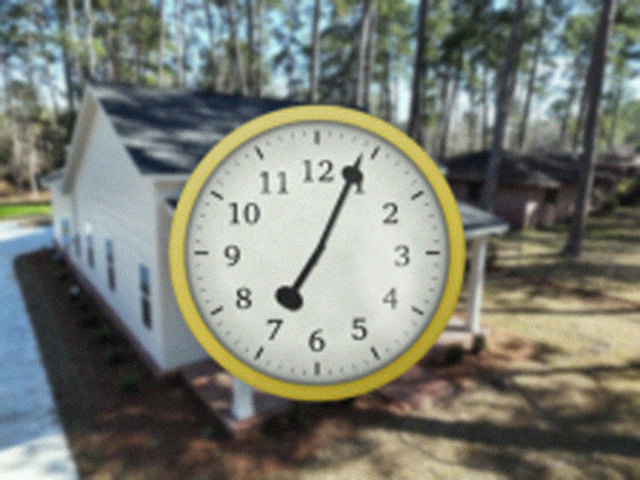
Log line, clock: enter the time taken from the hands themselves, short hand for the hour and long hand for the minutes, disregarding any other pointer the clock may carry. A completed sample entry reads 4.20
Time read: 7.04
